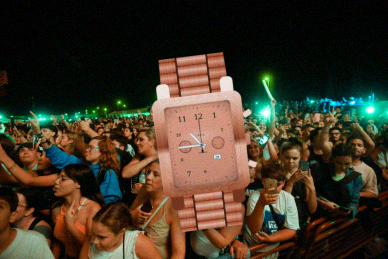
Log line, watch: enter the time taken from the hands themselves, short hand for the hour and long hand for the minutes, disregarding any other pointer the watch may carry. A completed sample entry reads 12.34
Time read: 10.45
